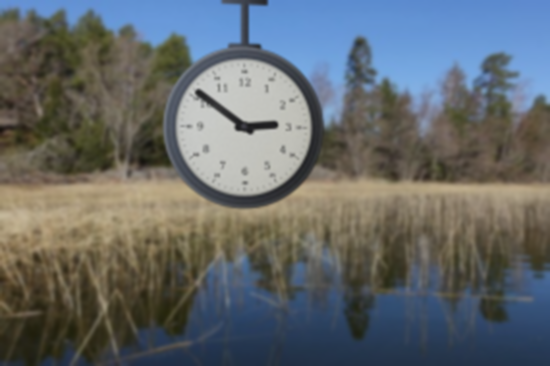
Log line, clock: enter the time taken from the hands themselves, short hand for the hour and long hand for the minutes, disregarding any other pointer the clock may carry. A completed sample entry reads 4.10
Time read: 2.51
